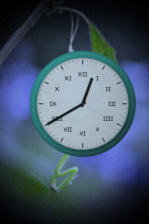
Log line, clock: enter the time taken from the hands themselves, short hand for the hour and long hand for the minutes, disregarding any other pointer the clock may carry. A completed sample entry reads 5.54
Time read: 12.40
